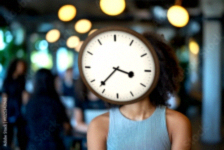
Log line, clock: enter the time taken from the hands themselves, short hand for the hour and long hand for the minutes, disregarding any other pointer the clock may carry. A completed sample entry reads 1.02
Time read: 3.37
